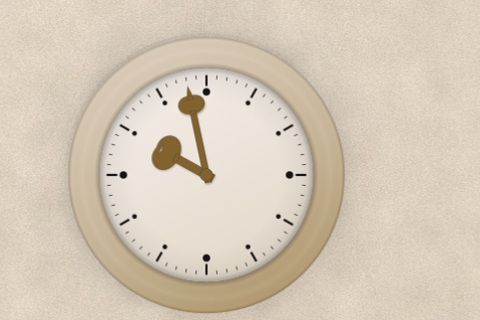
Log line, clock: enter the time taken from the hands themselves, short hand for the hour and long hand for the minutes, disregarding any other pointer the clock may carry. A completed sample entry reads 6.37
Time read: 9.58
